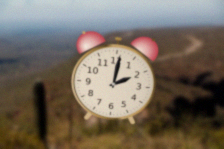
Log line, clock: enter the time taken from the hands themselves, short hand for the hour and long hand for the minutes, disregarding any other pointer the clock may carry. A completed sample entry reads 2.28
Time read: 2.01
